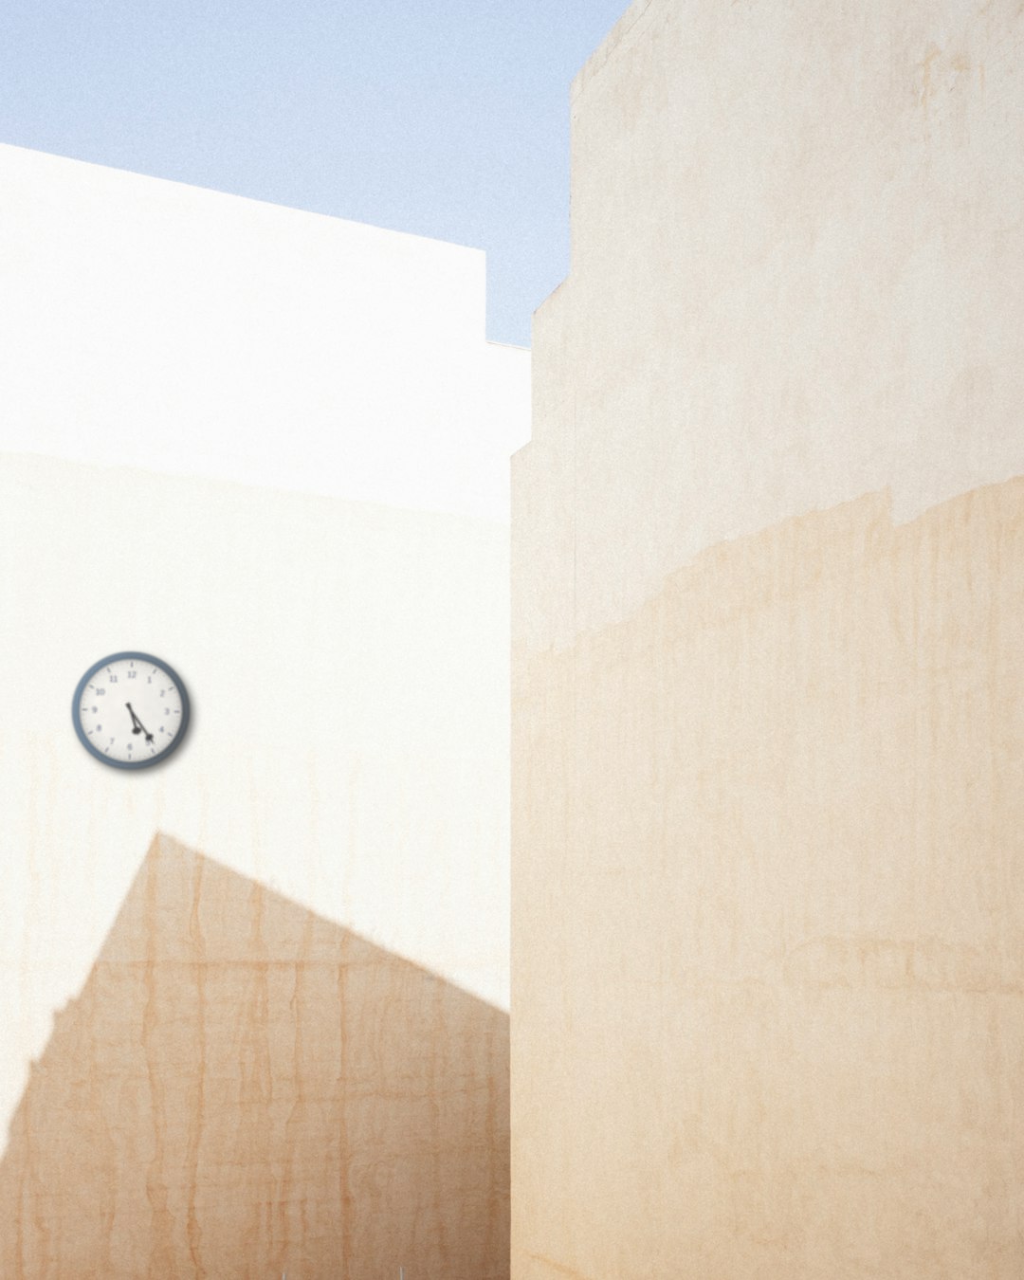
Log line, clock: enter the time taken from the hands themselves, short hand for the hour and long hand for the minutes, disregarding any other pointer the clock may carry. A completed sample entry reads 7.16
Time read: 5.24
